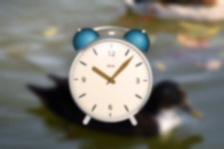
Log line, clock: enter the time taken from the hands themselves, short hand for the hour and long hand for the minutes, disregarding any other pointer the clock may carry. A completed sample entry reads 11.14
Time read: 10.07
